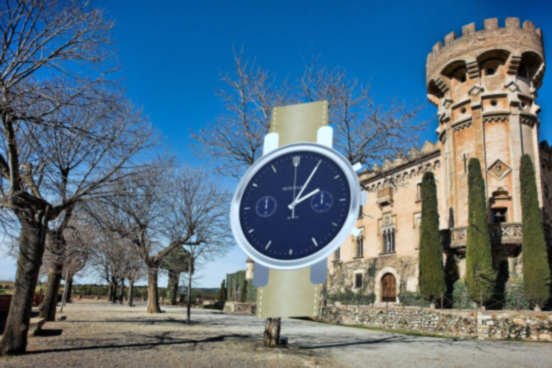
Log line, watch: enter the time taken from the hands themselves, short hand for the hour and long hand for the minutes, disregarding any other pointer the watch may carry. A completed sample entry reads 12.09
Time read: 2.05
